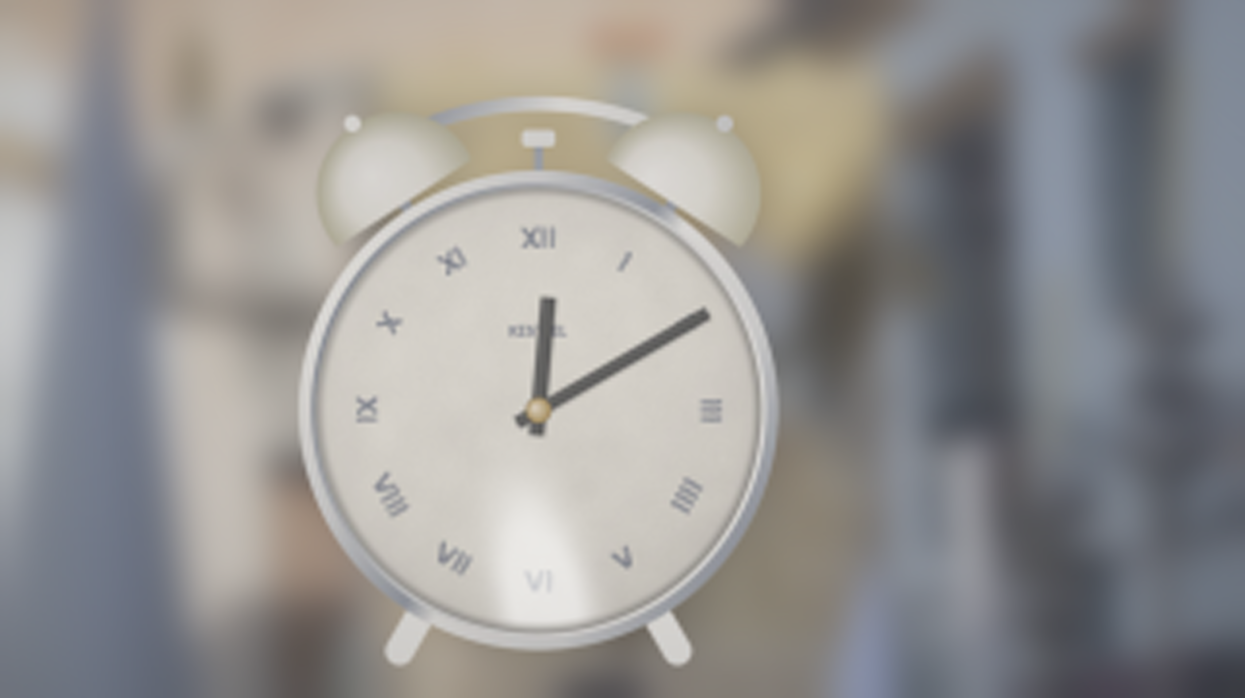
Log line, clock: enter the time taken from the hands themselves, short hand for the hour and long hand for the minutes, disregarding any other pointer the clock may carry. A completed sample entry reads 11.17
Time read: 12.10
